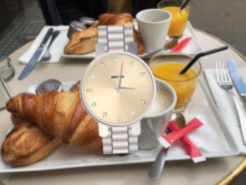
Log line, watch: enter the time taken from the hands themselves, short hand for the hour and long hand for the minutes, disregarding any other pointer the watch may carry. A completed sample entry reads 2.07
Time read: 3.02
